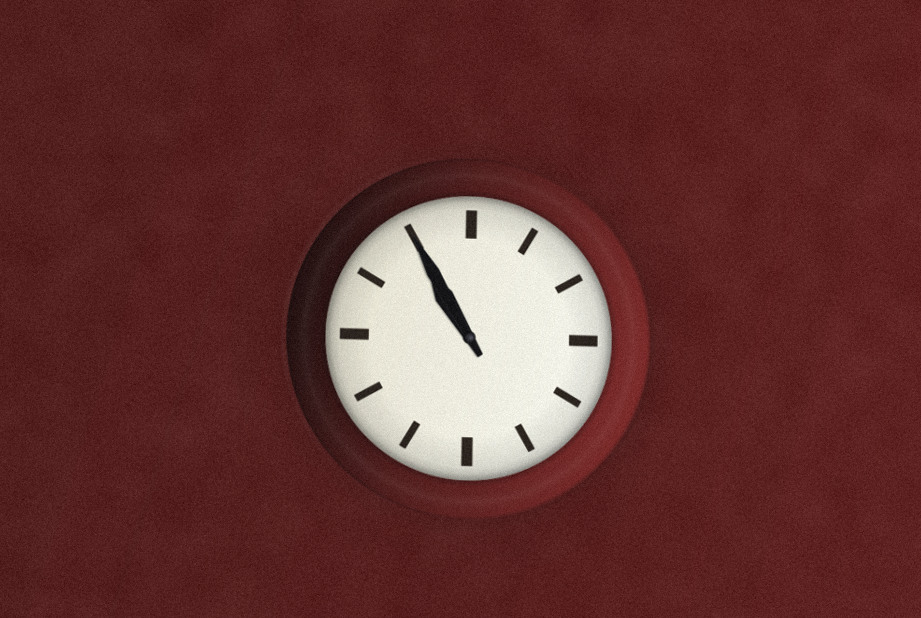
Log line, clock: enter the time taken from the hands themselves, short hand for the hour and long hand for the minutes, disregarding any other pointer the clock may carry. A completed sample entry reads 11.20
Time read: 10.55
